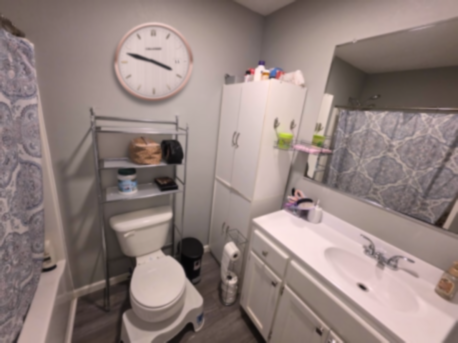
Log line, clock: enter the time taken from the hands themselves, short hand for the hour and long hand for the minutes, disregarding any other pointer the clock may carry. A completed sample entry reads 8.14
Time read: 3.48
